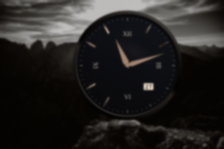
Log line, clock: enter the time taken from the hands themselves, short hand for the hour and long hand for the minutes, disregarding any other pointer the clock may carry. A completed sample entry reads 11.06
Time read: 11.12
